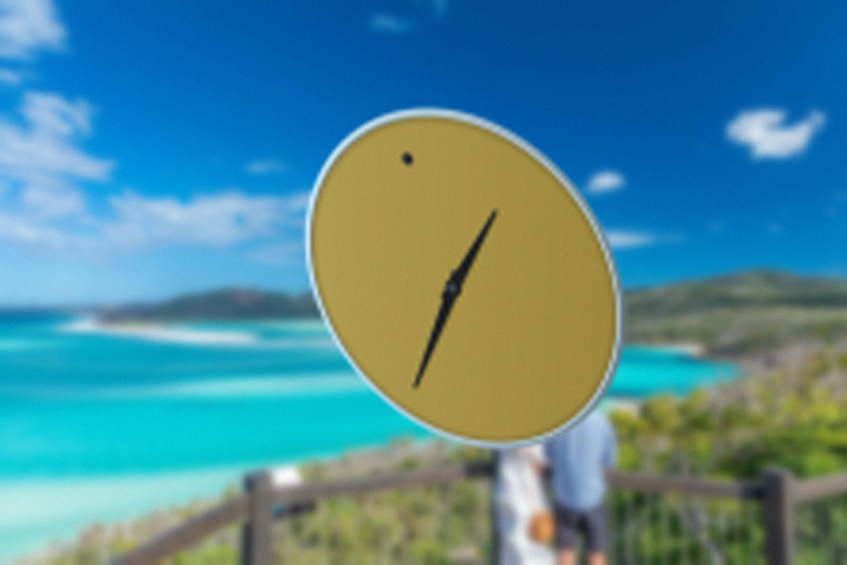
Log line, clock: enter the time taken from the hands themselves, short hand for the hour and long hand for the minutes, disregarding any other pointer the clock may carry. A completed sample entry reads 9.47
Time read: 1.37
